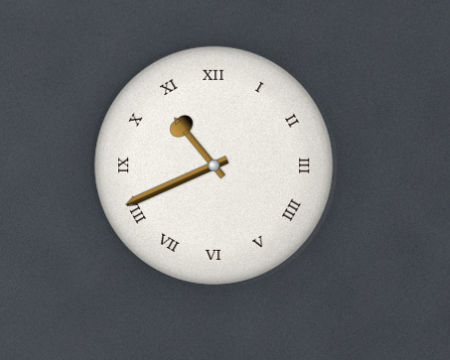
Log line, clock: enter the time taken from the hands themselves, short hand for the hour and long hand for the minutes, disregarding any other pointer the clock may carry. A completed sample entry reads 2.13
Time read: 10.41
